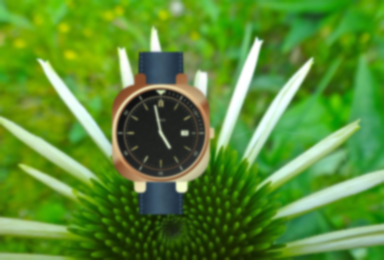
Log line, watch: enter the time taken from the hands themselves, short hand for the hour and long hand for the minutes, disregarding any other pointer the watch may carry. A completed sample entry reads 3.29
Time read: 4.58
